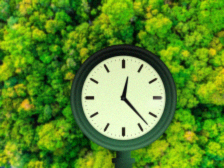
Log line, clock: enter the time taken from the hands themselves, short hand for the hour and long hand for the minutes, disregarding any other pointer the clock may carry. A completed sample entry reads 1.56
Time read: 12.23
